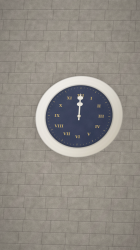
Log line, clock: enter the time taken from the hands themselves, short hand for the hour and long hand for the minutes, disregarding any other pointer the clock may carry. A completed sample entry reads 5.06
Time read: 12.00
